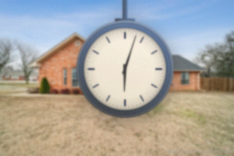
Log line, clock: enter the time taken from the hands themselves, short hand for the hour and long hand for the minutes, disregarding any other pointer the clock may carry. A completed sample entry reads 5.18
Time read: 6.03
